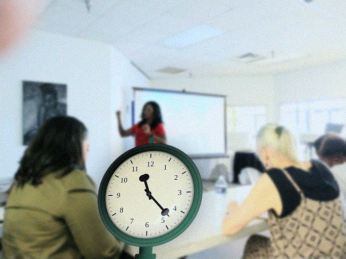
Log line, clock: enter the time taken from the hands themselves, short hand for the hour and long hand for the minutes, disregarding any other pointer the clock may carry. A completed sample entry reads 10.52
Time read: 11.23
